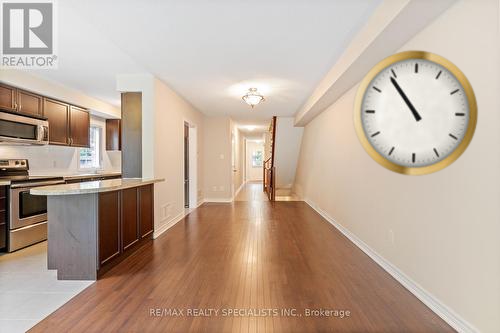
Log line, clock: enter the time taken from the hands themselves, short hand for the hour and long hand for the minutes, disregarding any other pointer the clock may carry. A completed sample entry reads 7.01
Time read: 10.54
